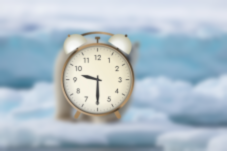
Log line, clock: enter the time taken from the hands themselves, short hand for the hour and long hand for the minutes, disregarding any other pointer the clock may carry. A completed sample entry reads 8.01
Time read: 9.30
